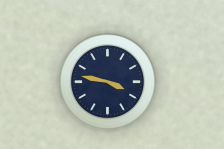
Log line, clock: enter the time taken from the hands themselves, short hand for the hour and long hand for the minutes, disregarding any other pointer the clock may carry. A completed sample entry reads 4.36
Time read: 3.47
